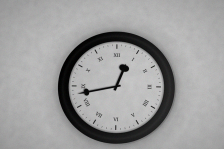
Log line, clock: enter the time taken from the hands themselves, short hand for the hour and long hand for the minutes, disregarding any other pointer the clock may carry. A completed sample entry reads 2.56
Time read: 12.43
